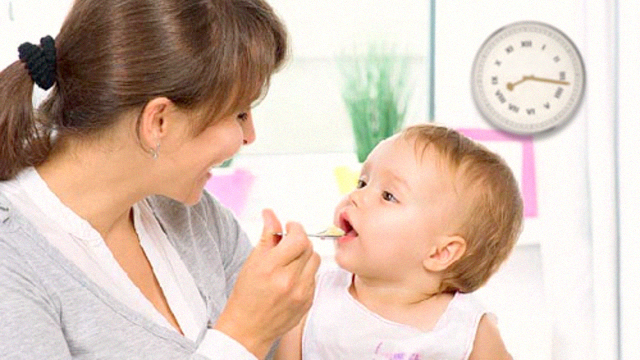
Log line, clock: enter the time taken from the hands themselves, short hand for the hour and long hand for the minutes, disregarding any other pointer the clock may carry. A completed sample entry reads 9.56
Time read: 8.17
